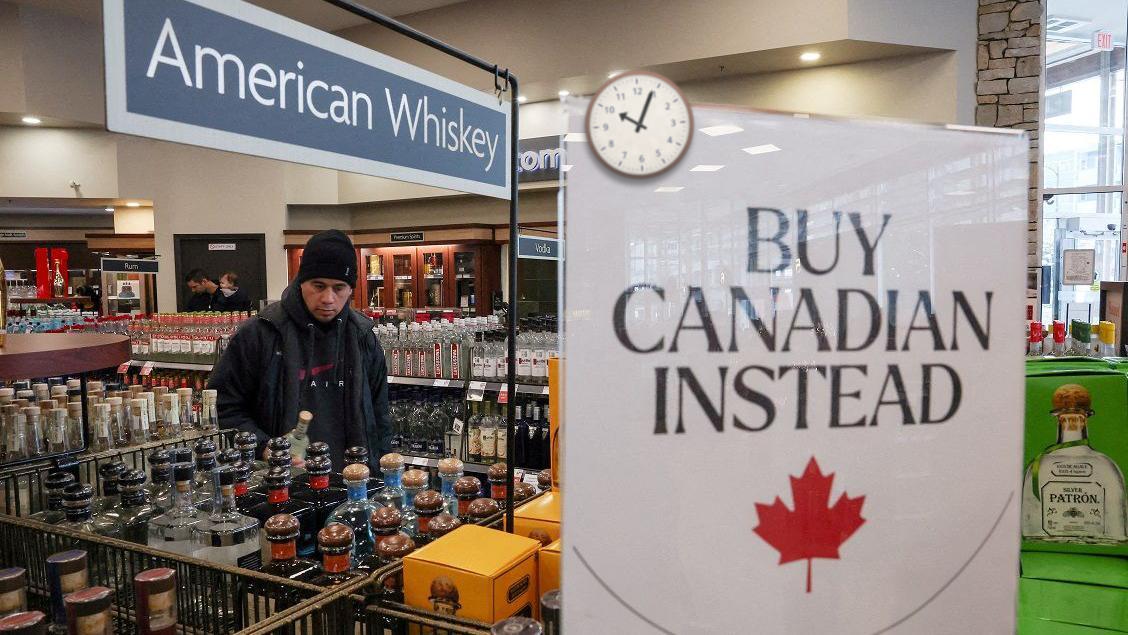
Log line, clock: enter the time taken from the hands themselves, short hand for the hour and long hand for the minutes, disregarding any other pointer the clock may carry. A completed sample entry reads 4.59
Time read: 10.04
